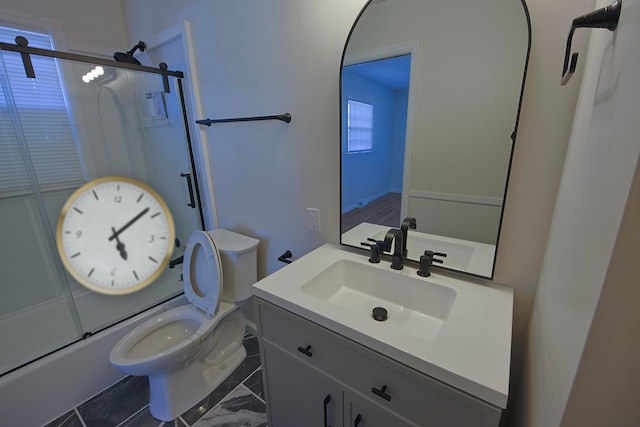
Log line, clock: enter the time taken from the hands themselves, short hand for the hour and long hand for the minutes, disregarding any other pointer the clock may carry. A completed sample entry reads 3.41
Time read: 5.08
